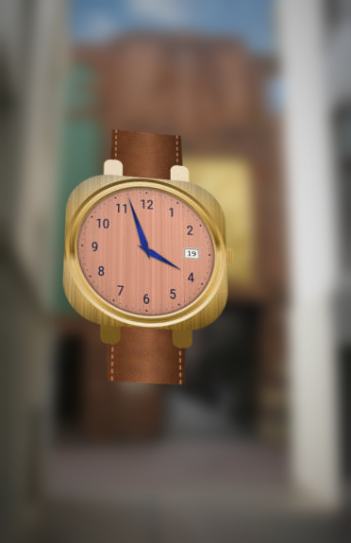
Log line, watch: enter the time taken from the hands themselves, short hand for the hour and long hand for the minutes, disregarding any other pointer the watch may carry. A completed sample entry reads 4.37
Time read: 3.57
